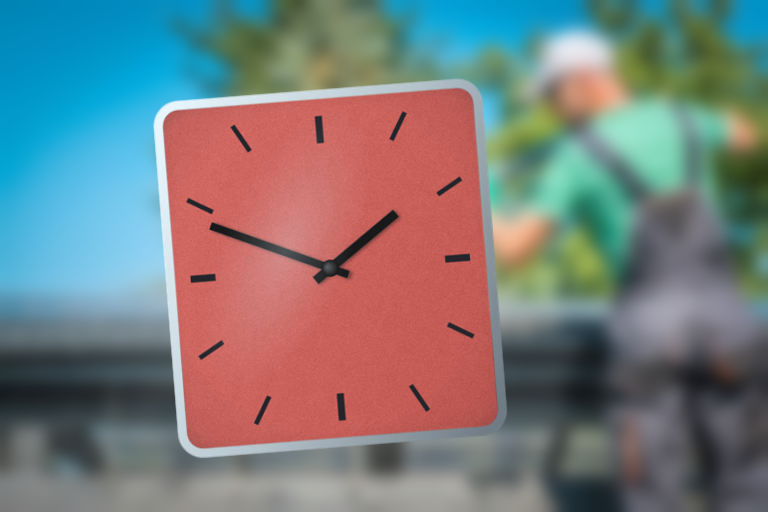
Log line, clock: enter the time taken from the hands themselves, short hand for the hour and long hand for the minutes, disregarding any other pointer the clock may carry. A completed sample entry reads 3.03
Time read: 1.49
